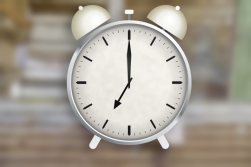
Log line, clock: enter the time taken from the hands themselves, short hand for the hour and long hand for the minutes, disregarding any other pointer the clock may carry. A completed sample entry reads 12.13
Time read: 7.00
